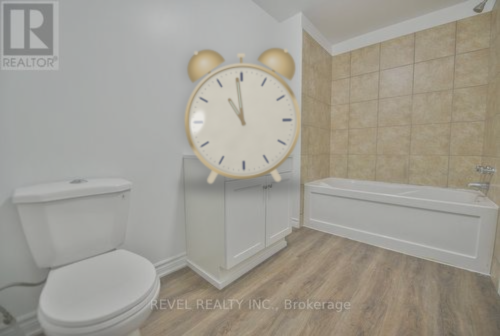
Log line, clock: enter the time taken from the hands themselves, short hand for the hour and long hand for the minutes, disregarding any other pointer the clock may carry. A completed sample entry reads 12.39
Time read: 10.59
